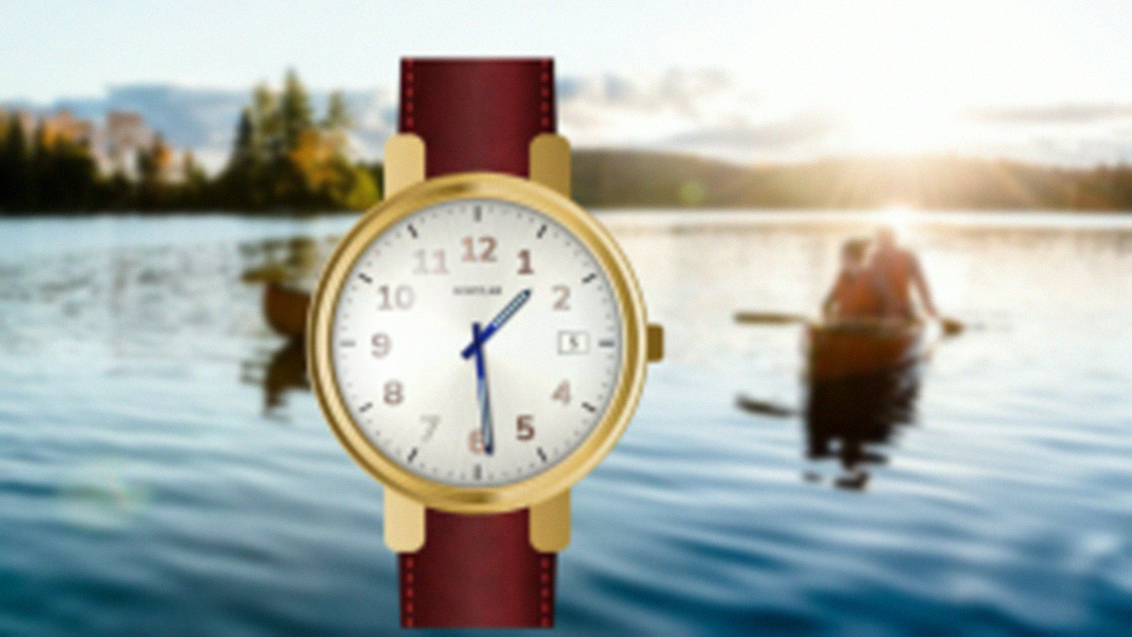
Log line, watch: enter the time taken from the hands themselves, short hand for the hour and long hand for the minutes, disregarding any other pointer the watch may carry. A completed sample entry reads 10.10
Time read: 1.29
